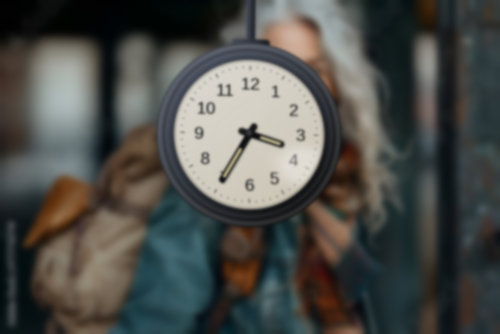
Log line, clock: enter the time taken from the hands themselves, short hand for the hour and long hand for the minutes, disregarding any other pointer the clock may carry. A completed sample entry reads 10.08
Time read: 3.35
